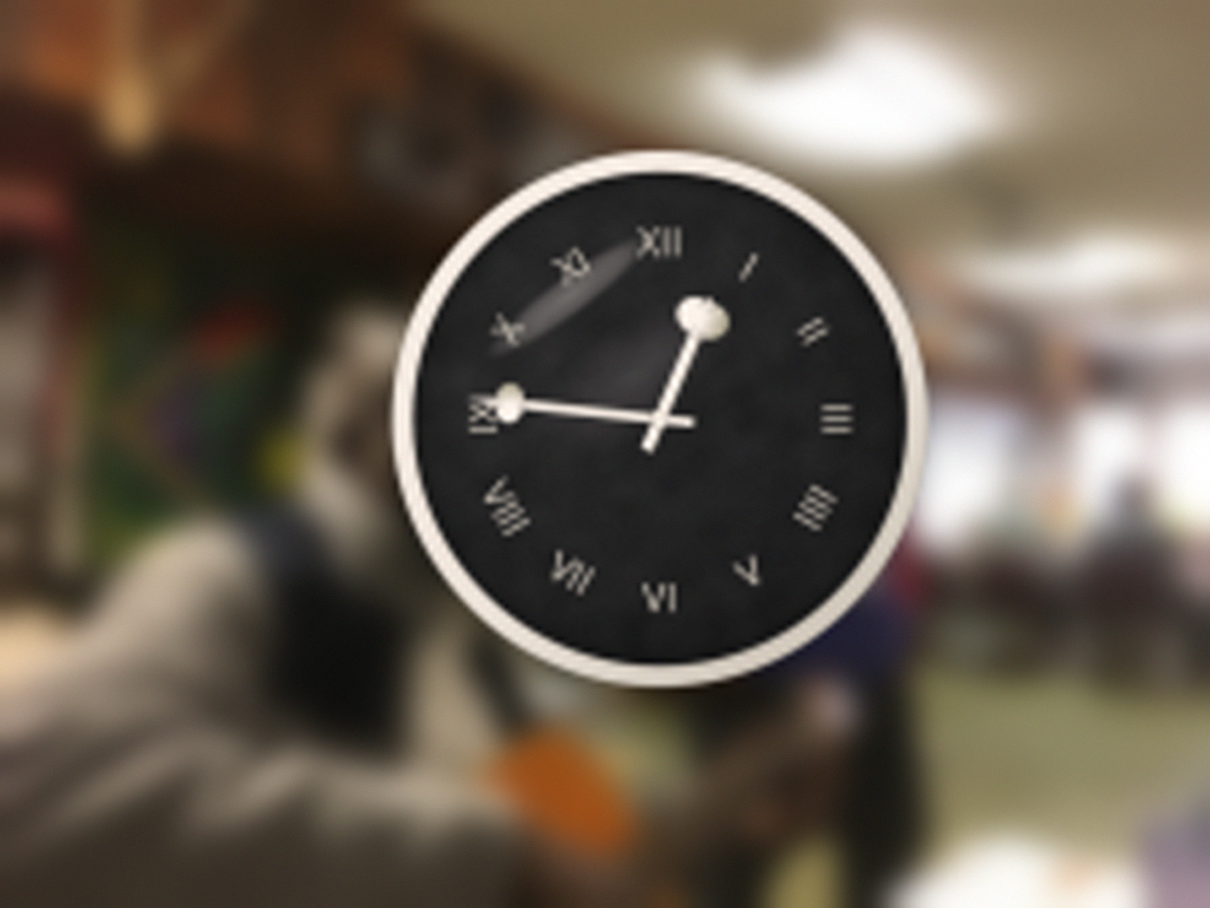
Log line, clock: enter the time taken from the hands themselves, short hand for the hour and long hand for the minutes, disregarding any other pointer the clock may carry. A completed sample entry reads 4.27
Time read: 12.46
